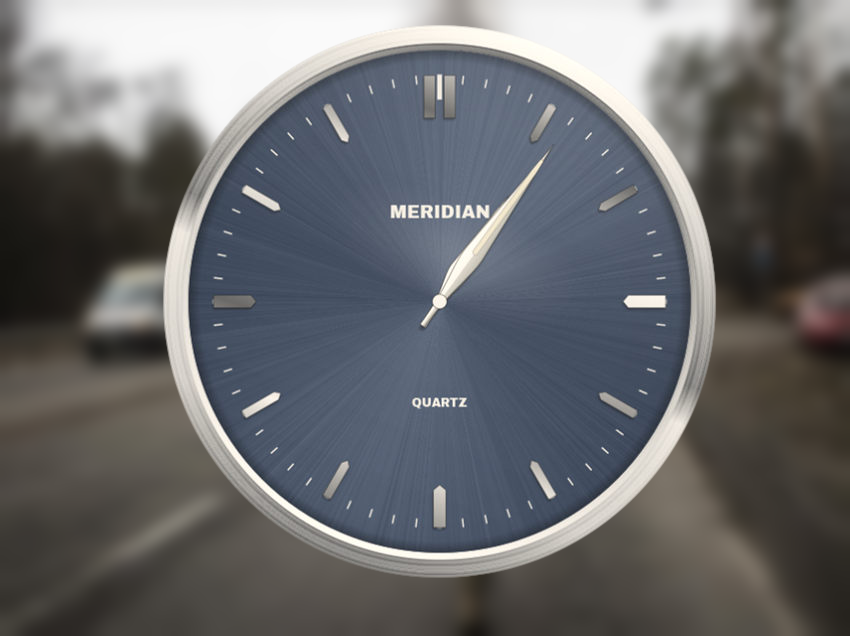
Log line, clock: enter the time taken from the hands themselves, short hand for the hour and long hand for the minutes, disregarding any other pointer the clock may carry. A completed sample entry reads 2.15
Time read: 1.06
